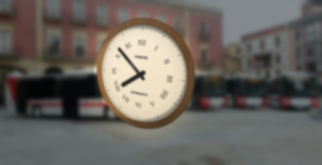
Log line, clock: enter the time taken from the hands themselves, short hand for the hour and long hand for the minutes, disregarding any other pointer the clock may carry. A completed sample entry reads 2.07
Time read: 7.52
